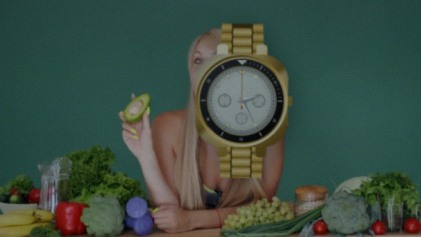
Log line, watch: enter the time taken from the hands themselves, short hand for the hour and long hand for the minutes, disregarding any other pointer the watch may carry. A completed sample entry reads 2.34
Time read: 2.25
